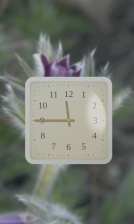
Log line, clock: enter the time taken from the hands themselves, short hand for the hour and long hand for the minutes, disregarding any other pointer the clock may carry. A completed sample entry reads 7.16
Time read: 11.45
